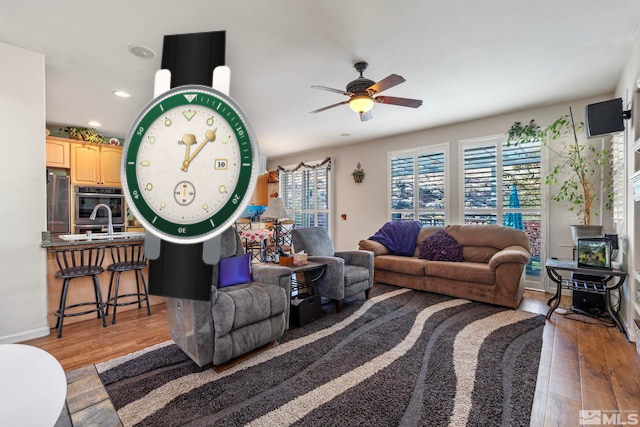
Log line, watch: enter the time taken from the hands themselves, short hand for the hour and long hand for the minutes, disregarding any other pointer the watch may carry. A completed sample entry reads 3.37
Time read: 12.07
